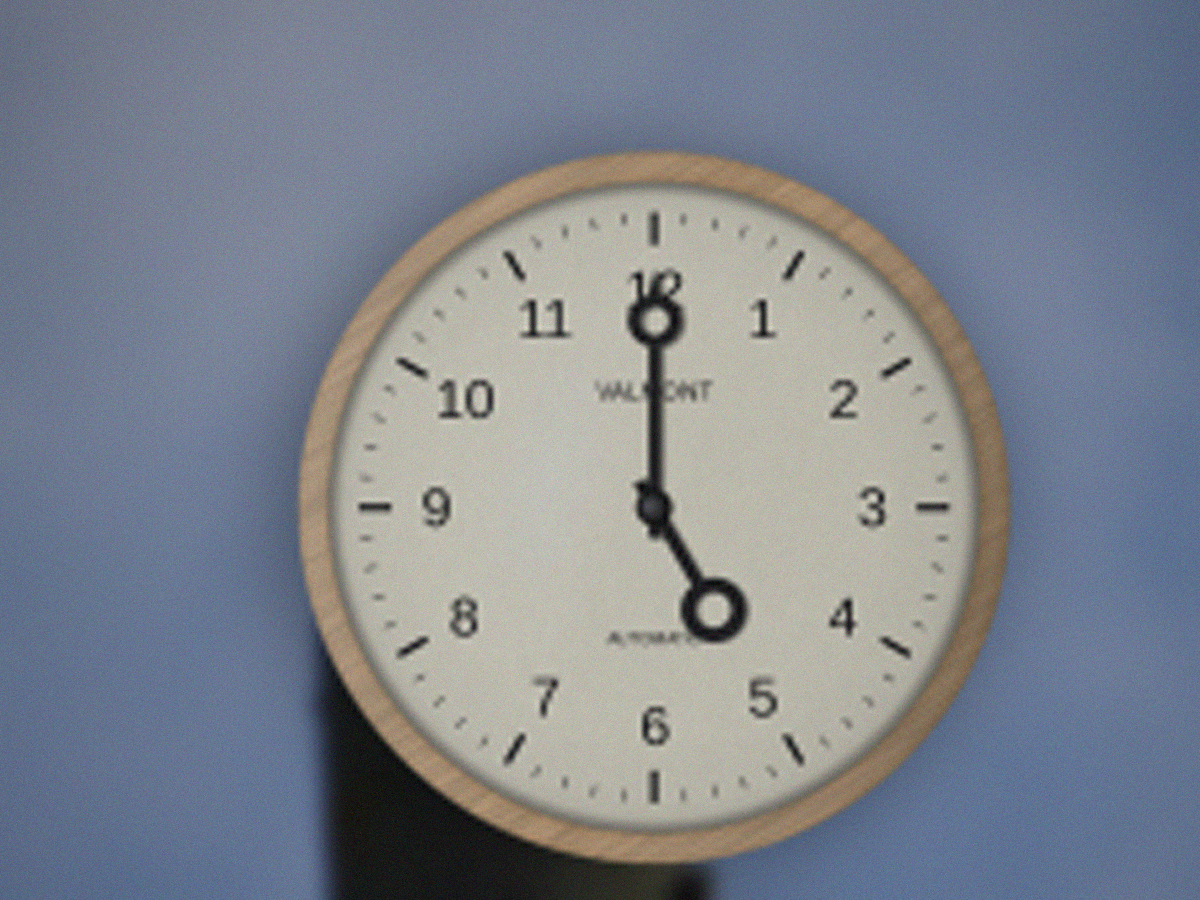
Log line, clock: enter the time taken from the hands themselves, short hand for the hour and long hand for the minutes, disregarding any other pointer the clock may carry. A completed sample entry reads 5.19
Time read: 5.00
